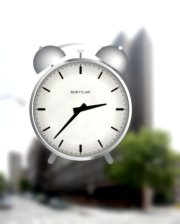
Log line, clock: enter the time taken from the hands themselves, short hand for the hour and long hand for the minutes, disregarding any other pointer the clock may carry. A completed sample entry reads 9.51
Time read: 2.37
